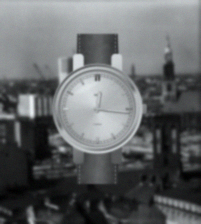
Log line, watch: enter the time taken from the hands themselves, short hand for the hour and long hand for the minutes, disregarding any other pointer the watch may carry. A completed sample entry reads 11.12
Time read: 12.16
